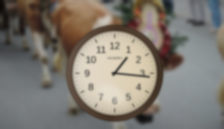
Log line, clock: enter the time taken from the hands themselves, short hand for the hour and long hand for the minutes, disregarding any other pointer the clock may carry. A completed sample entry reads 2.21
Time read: 1.16
